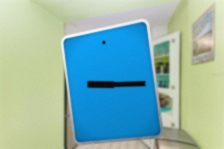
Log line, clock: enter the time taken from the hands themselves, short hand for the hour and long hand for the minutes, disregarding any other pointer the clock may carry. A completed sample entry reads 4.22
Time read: 9.16
